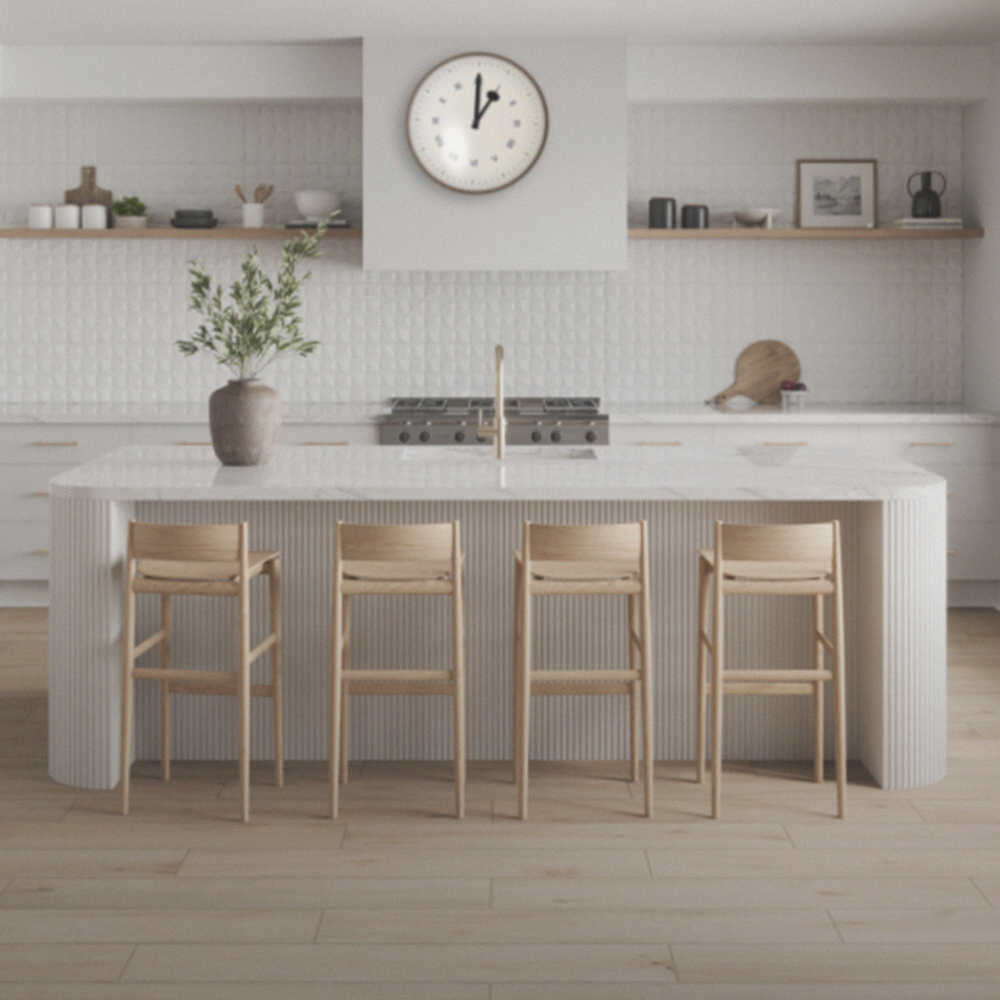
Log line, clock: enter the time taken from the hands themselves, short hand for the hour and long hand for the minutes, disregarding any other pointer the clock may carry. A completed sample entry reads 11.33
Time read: 1.00
